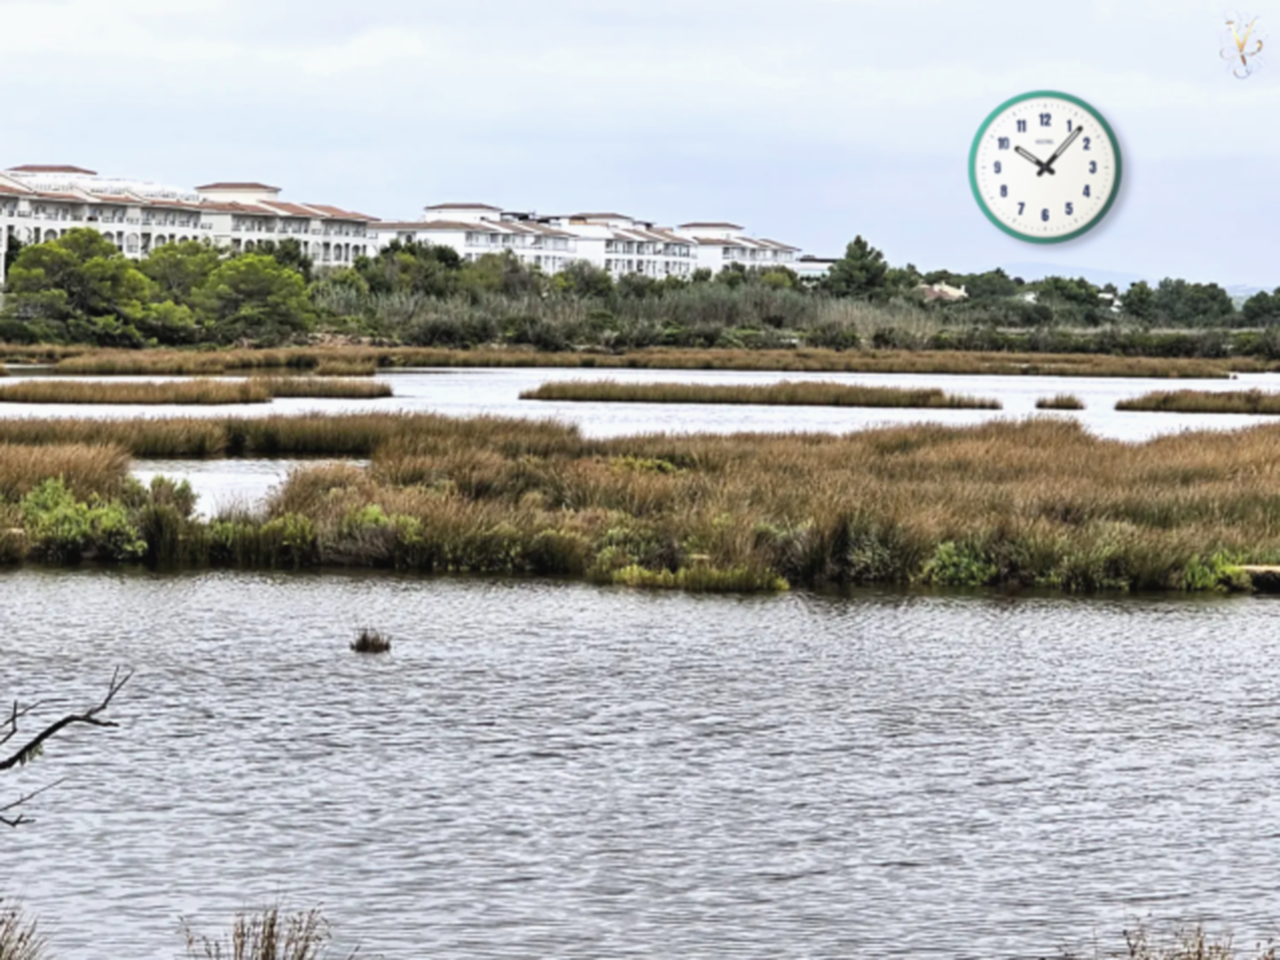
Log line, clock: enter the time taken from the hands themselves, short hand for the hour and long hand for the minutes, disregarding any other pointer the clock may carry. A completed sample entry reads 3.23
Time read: 10.07
